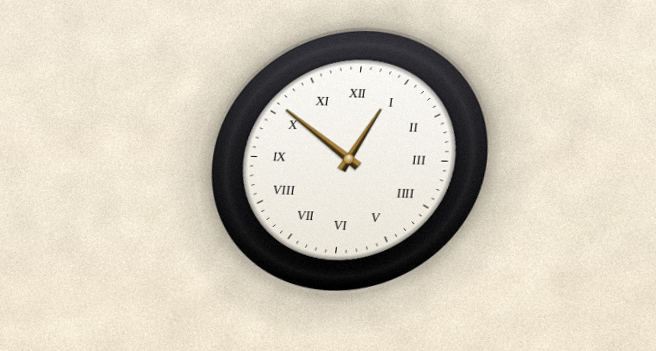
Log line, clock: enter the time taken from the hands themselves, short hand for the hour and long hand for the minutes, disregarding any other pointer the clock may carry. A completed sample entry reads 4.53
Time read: 12.51
